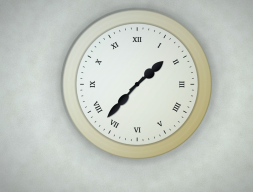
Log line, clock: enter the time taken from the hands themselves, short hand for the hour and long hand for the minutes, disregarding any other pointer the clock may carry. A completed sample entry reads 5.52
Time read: 1.37
